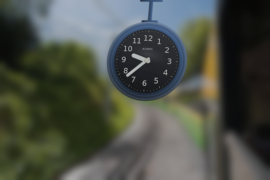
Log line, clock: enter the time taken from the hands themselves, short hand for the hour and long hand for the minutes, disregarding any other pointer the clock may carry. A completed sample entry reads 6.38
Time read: 9.38
